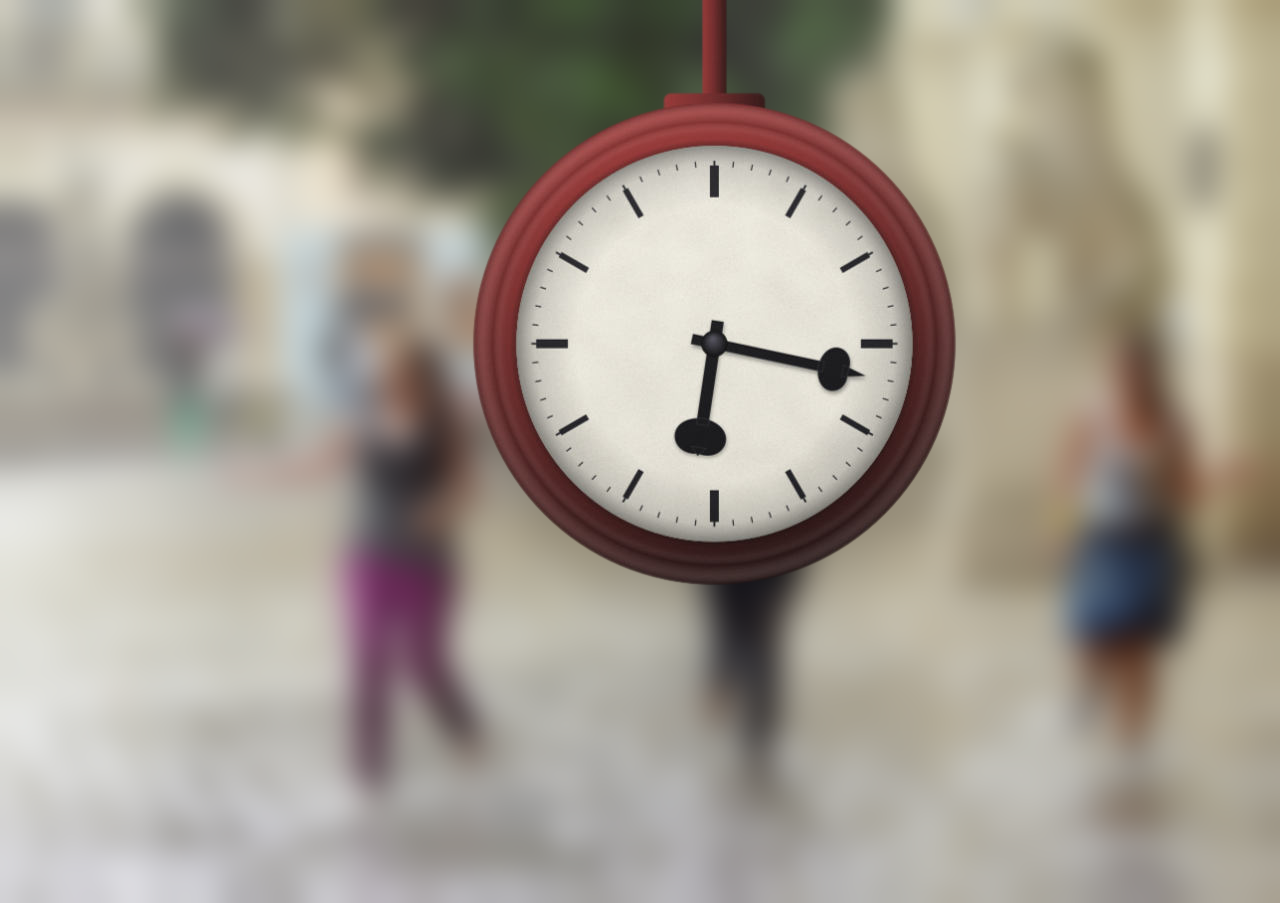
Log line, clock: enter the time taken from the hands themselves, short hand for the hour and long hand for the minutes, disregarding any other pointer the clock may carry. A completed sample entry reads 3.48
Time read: 6.17
